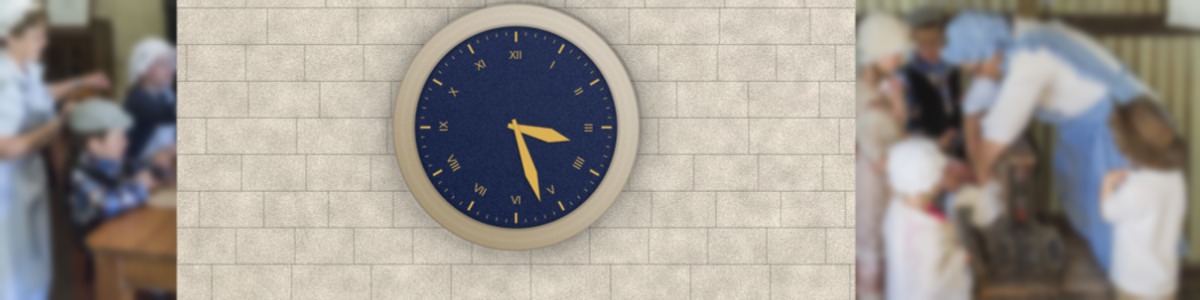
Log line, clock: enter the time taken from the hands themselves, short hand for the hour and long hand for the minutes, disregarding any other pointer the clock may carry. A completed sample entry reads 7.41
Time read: 3.27
